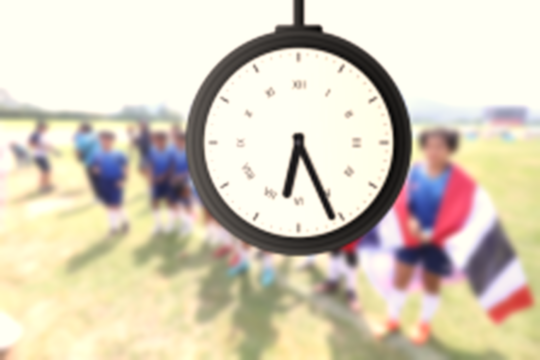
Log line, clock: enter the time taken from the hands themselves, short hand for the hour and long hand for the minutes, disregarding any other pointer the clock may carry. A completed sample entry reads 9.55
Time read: 6.26
